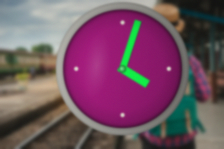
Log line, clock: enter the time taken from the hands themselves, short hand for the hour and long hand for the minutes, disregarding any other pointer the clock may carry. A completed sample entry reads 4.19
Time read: 4.03
